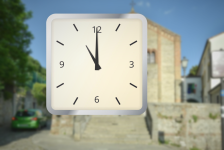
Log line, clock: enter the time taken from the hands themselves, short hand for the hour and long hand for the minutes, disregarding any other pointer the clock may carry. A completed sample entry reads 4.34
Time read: 11.00
